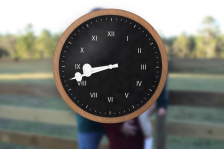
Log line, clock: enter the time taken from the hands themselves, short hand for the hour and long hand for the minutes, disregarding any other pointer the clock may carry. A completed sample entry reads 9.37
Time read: 8.42
